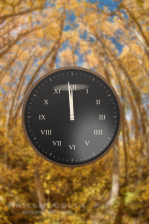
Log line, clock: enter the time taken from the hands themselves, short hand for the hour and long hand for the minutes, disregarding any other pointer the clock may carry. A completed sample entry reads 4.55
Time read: 11.59
